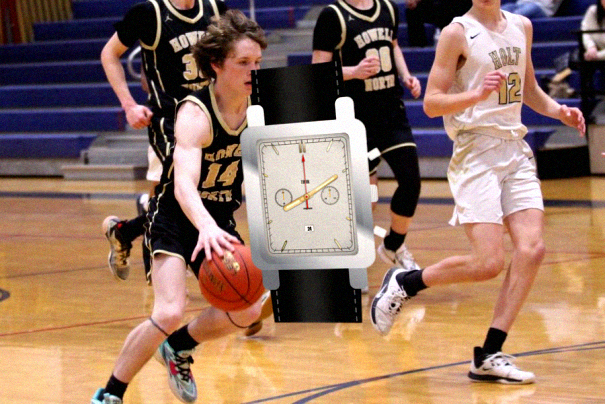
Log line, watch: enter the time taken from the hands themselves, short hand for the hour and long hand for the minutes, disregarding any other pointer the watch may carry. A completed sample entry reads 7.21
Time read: 8.10
